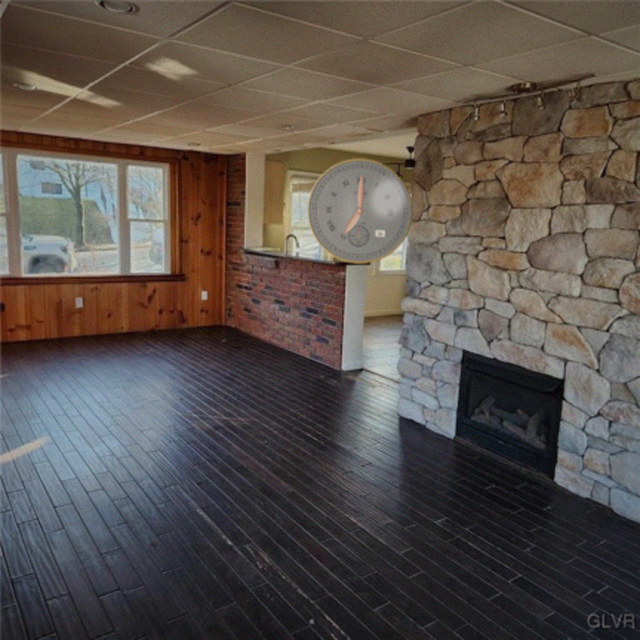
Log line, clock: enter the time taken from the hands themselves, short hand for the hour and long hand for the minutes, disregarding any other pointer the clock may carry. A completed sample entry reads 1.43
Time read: 7.00
